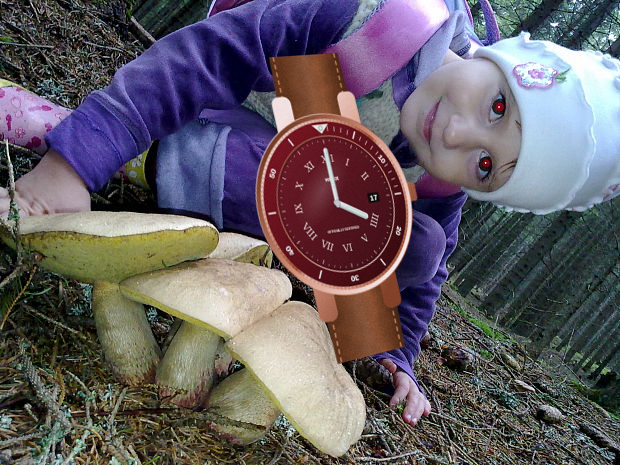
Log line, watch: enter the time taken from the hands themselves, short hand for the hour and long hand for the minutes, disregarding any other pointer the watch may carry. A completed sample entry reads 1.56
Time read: 4.00
